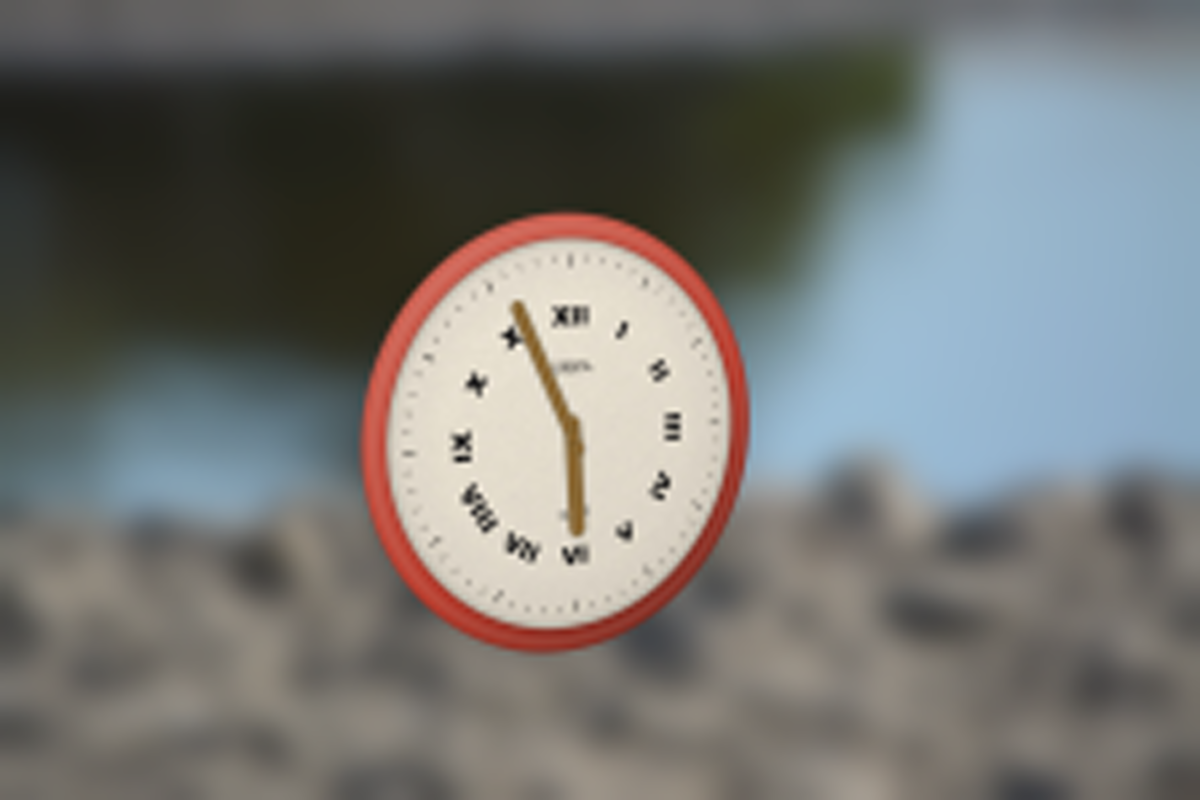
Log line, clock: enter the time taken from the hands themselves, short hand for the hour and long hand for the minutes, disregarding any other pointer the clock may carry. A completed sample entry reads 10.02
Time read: 5.56
